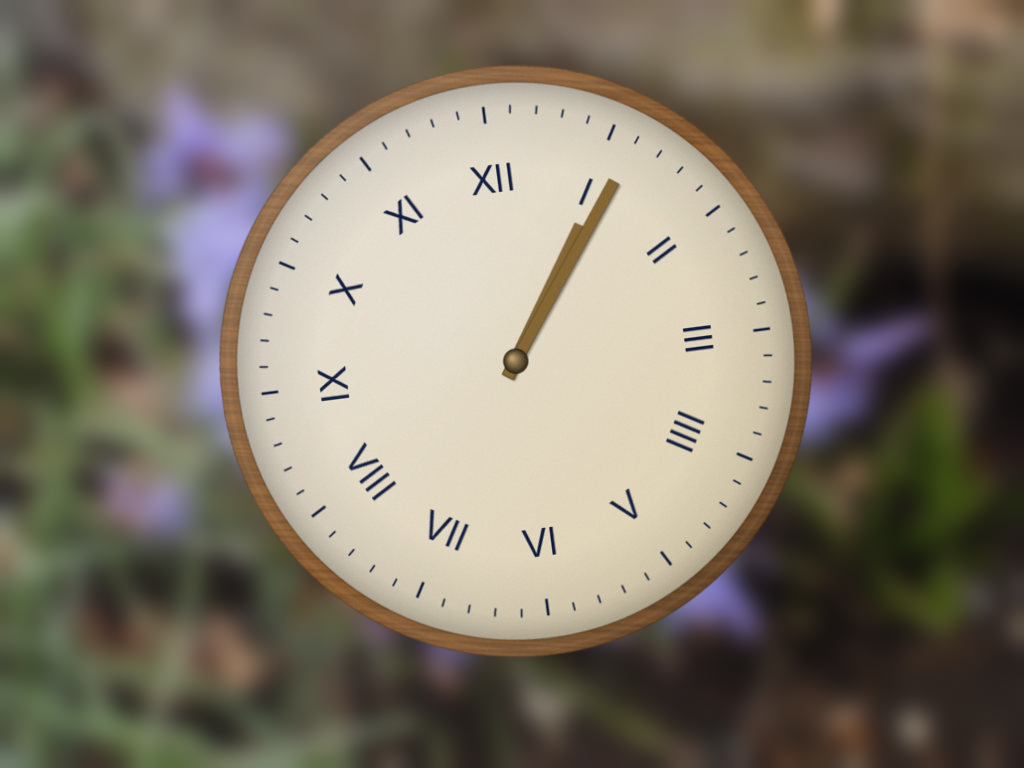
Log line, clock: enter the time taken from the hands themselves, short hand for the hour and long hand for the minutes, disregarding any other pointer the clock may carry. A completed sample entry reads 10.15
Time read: 1.06
